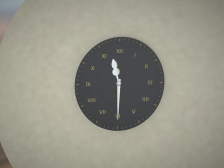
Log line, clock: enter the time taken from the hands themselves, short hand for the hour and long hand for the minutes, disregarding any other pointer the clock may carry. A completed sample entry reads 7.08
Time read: 11.30
